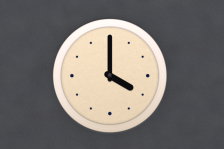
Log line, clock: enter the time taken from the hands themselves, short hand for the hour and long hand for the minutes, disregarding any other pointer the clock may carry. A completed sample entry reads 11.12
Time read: 4.00
